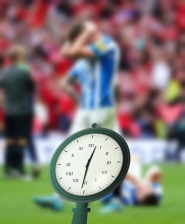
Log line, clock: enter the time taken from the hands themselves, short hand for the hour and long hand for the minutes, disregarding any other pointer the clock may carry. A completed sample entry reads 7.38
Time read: 12.31
